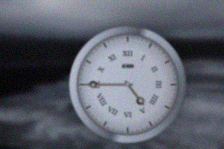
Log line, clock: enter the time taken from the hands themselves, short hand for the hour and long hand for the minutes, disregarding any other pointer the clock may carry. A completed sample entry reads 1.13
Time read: 4.45
